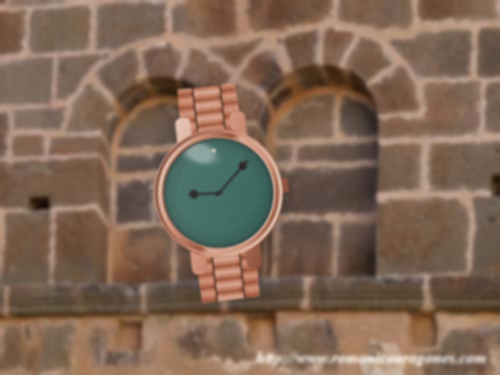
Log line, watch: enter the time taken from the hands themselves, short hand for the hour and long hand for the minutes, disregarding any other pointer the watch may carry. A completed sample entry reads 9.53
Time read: 9.08
